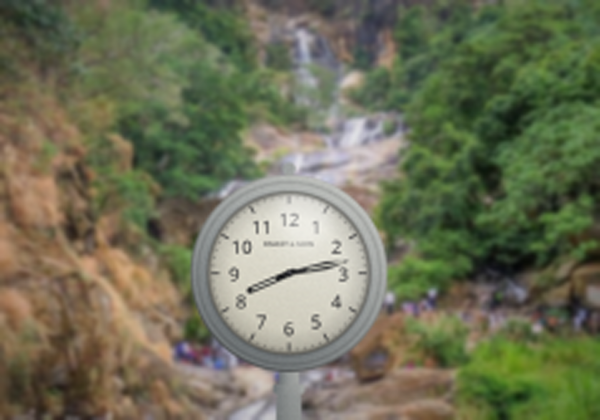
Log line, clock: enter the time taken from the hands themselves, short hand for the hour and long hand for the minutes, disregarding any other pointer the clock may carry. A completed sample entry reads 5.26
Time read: 8.13
